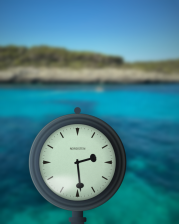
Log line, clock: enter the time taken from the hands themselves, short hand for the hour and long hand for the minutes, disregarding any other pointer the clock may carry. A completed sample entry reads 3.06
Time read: 2.29
